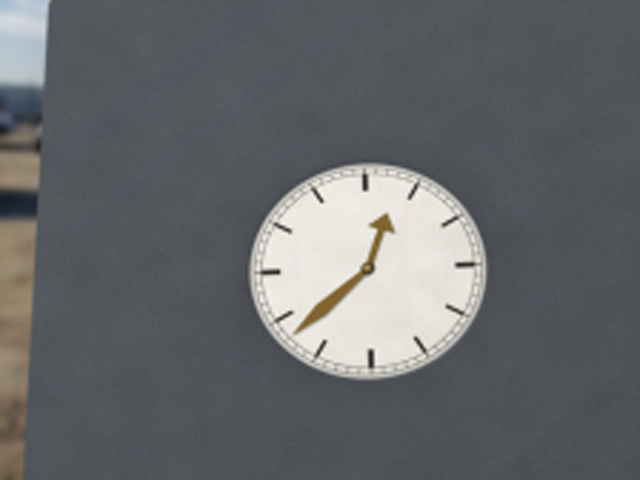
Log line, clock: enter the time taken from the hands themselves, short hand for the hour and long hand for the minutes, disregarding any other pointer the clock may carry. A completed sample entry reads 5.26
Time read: 12.38
